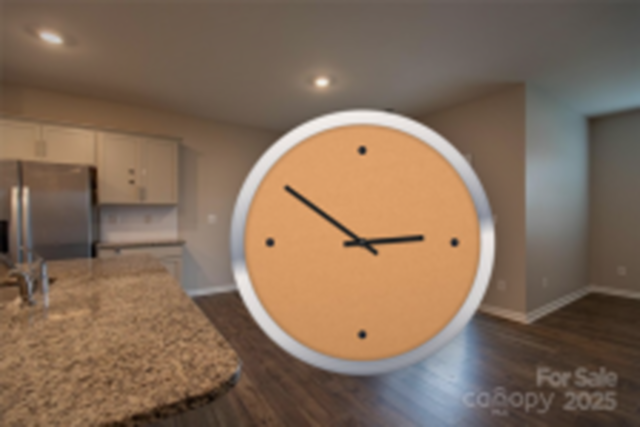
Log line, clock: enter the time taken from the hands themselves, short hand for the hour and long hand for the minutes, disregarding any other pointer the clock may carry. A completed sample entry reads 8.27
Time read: 2.51
